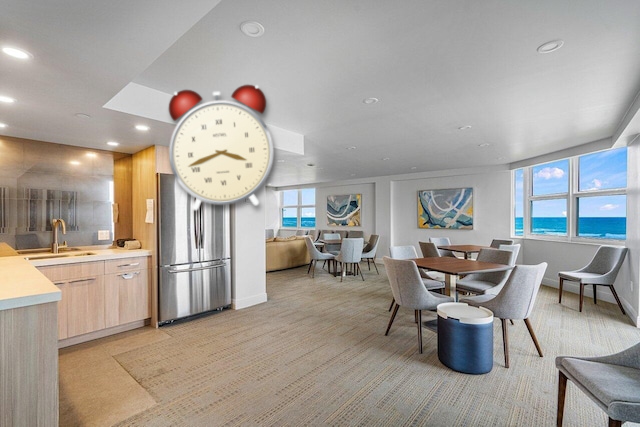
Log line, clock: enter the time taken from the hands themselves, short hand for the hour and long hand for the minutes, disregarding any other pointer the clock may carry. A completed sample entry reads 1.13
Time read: 3.42
